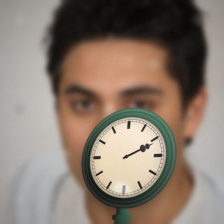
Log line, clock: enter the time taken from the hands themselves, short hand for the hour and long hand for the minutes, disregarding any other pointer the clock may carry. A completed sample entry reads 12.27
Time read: 2.11
